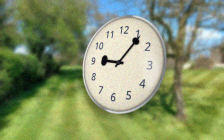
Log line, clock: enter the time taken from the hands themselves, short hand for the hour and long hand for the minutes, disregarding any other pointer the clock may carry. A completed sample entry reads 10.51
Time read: 9.06
